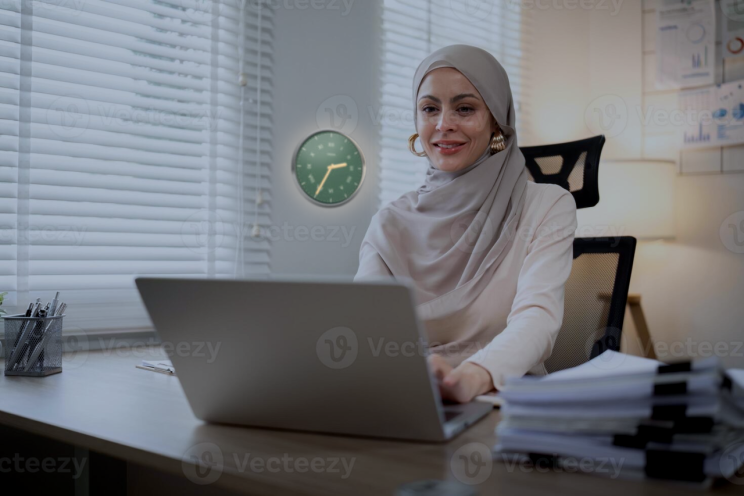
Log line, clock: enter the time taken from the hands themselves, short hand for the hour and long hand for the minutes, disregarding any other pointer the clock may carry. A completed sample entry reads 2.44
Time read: 2.35
